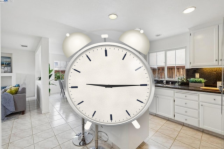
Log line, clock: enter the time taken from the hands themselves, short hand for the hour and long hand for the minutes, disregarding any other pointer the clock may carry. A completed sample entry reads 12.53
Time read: 9.15
